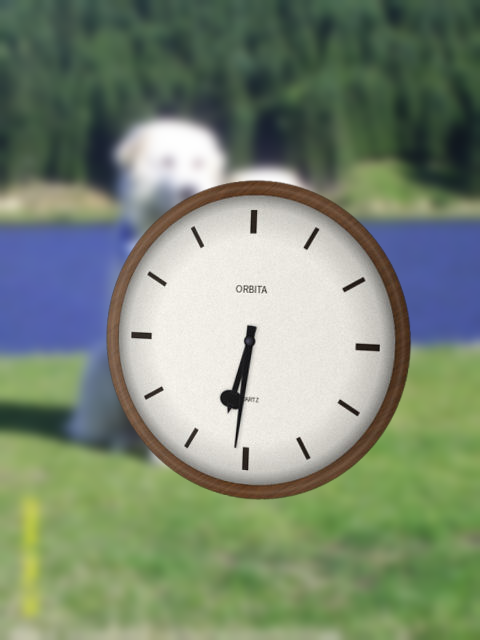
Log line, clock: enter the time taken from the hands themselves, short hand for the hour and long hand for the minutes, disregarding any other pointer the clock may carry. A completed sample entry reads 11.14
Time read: 6.31
